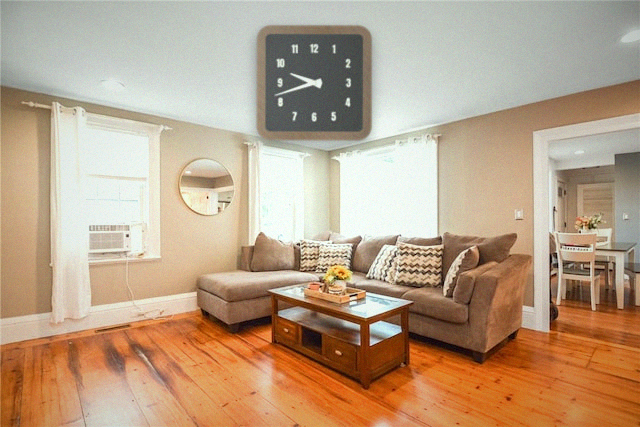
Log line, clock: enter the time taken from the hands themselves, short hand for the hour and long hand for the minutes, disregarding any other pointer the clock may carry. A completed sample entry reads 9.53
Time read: 9.42
